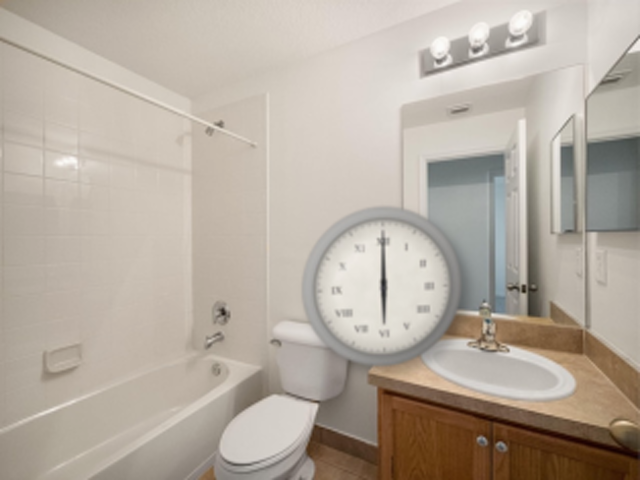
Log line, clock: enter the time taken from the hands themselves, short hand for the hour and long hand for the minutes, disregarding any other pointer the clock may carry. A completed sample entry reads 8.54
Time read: 6.00
